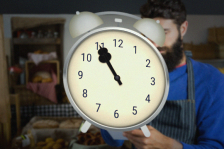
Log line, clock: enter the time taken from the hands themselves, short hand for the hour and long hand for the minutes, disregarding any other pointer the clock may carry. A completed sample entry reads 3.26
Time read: 10.55
